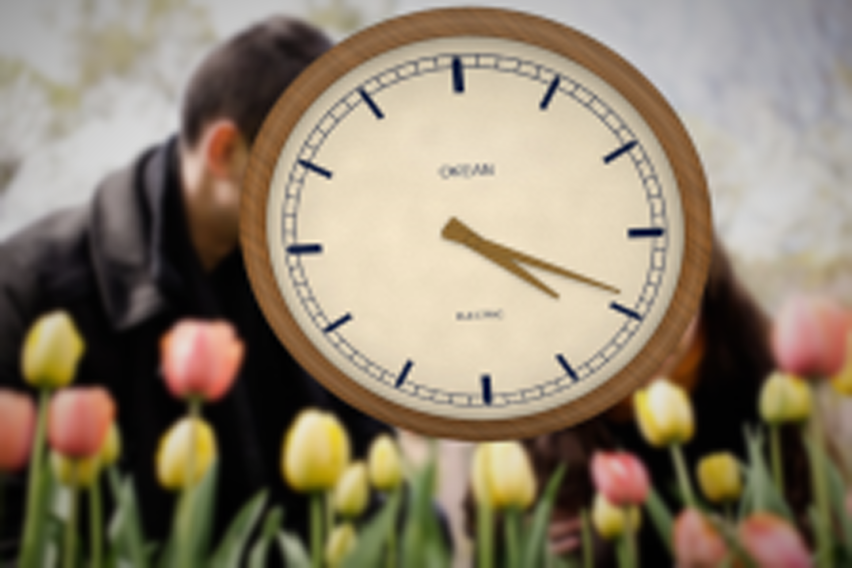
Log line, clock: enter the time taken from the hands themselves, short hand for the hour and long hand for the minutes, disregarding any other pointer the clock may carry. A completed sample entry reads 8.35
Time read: 4.19
